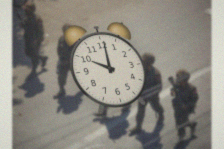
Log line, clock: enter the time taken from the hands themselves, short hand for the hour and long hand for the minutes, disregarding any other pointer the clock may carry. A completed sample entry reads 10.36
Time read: 10.01
